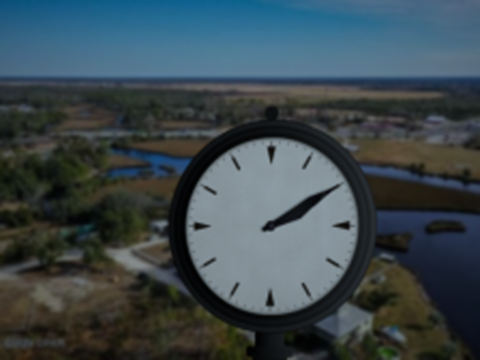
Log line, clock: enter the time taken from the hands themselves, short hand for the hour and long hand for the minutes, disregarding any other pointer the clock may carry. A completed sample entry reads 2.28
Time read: 2.10
